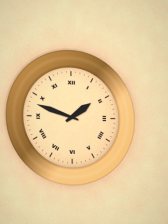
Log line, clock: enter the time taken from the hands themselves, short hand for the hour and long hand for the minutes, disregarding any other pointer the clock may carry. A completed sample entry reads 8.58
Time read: 1.48
